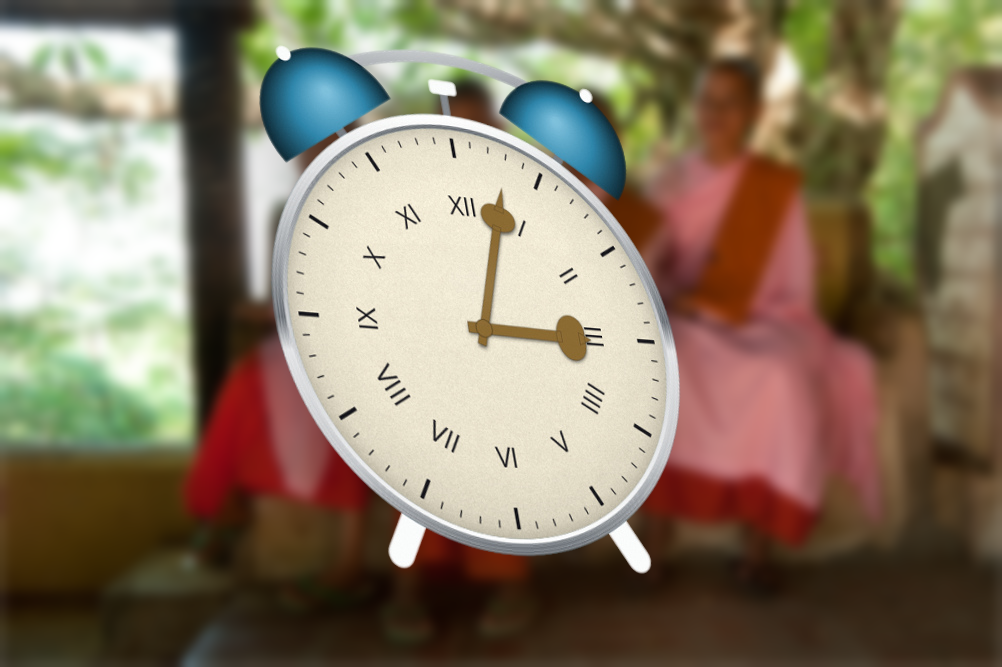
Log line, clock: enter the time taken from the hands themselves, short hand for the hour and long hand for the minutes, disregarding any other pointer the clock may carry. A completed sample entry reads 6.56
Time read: 3.03
